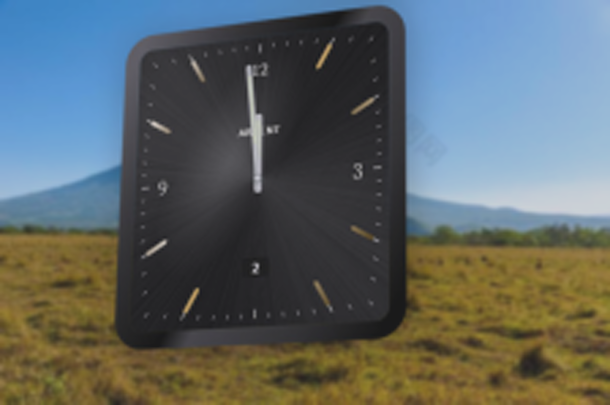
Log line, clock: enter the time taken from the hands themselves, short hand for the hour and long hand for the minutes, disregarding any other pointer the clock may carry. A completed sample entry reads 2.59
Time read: 11.59
